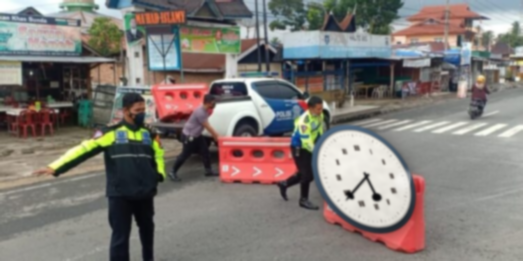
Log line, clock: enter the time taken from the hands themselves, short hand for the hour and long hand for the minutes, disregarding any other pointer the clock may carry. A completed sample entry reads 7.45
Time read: 5.39
